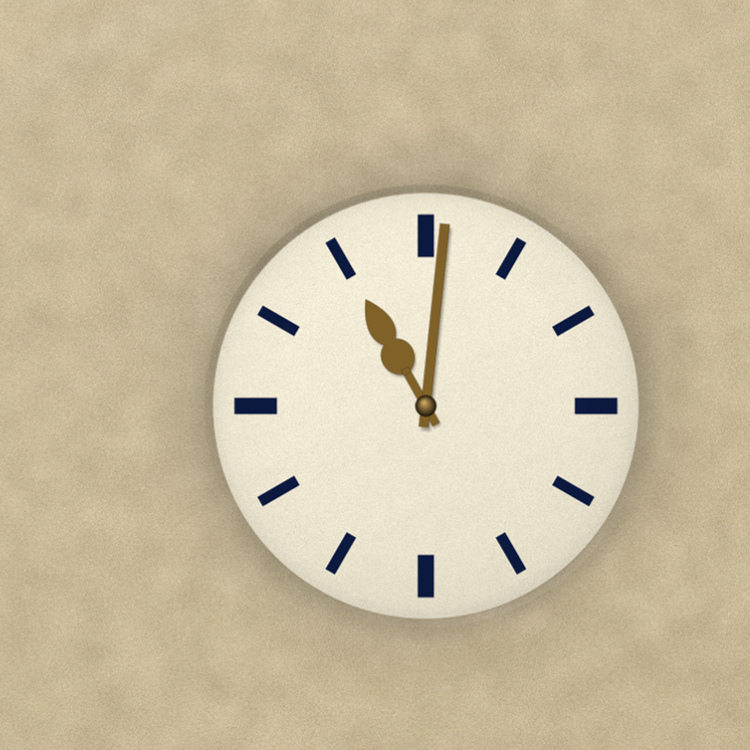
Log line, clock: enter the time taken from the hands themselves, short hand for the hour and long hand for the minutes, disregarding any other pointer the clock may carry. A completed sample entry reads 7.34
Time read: 11.01
